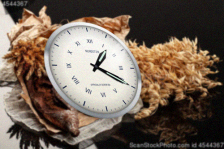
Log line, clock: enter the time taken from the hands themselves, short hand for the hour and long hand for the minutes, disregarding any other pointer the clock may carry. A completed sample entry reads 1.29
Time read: 1.20
